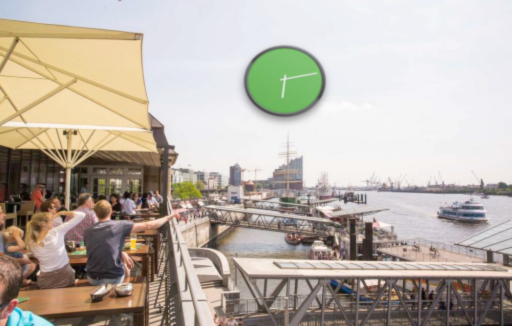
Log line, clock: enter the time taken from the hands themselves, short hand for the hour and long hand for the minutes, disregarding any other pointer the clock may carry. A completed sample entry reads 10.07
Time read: 6.13
